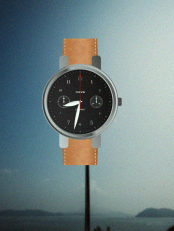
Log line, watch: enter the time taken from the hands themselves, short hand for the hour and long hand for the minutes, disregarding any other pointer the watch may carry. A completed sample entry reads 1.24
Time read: 8.32
